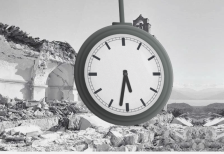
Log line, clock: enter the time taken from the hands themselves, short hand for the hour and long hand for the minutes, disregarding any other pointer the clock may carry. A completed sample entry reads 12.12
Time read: 5.32
